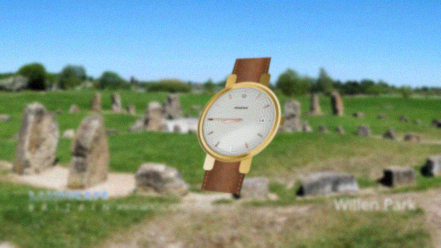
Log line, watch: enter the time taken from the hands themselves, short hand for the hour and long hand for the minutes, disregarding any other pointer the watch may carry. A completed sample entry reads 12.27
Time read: 8.45
